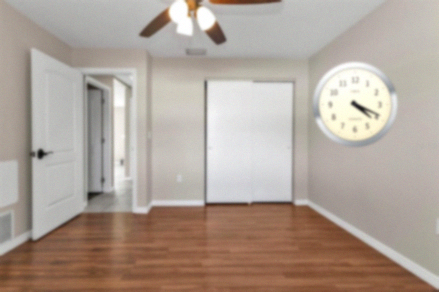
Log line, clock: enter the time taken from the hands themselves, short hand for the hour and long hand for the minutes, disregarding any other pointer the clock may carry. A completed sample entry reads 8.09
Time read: 4.19
